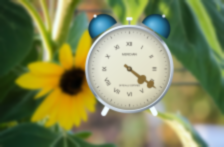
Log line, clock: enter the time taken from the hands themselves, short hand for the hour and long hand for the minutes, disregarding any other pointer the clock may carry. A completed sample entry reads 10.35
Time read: 4.21
